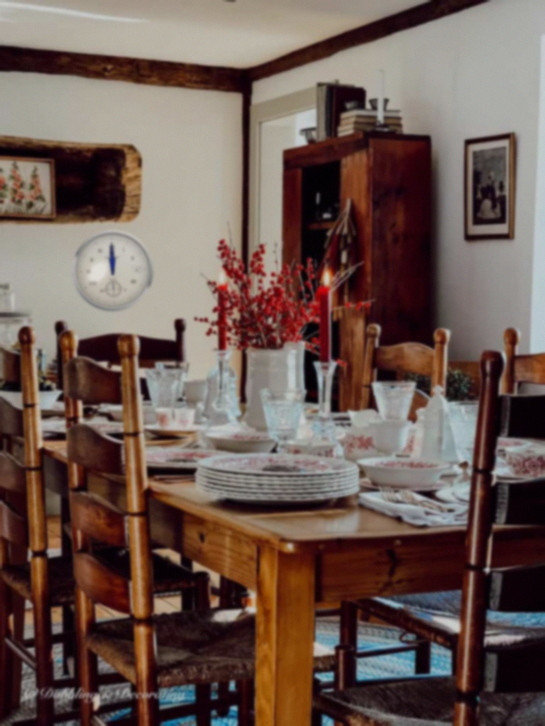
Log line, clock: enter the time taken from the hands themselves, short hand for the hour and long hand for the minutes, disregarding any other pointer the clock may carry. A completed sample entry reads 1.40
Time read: 12.00
